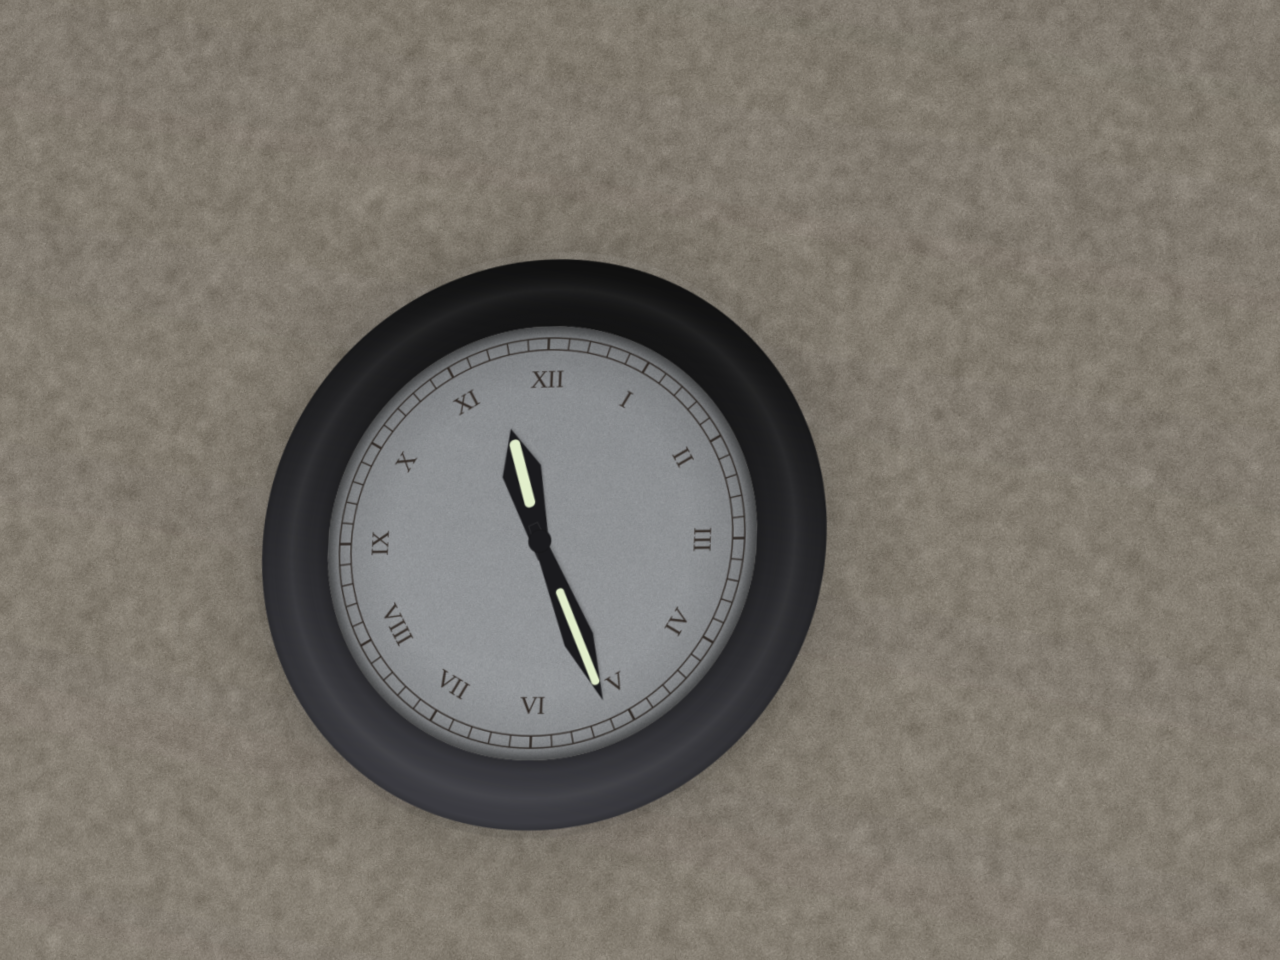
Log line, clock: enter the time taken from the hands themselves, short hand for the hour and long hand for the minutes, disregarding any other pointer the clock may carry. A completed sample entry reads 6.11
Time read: 11.26
